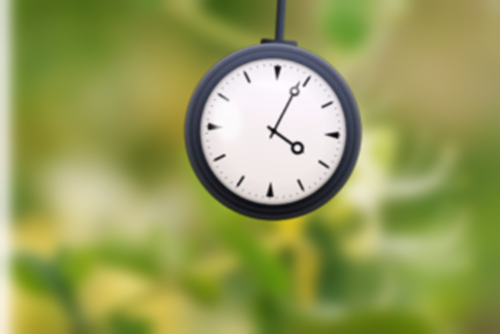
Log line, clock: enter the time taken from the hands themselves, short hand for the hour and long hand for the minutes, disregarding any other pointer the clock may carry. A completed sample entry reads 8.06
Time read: 4.04
